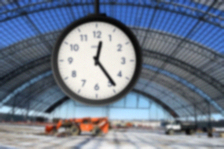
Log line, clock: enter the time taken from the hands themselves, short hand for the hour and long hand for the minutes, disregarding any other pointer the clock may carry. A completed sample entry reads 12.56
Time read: 12.24
